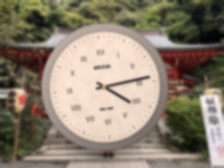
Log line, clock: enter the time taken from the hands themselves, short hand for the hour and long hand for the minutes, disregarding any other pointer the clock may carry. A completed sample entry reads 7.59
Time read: 4.14
